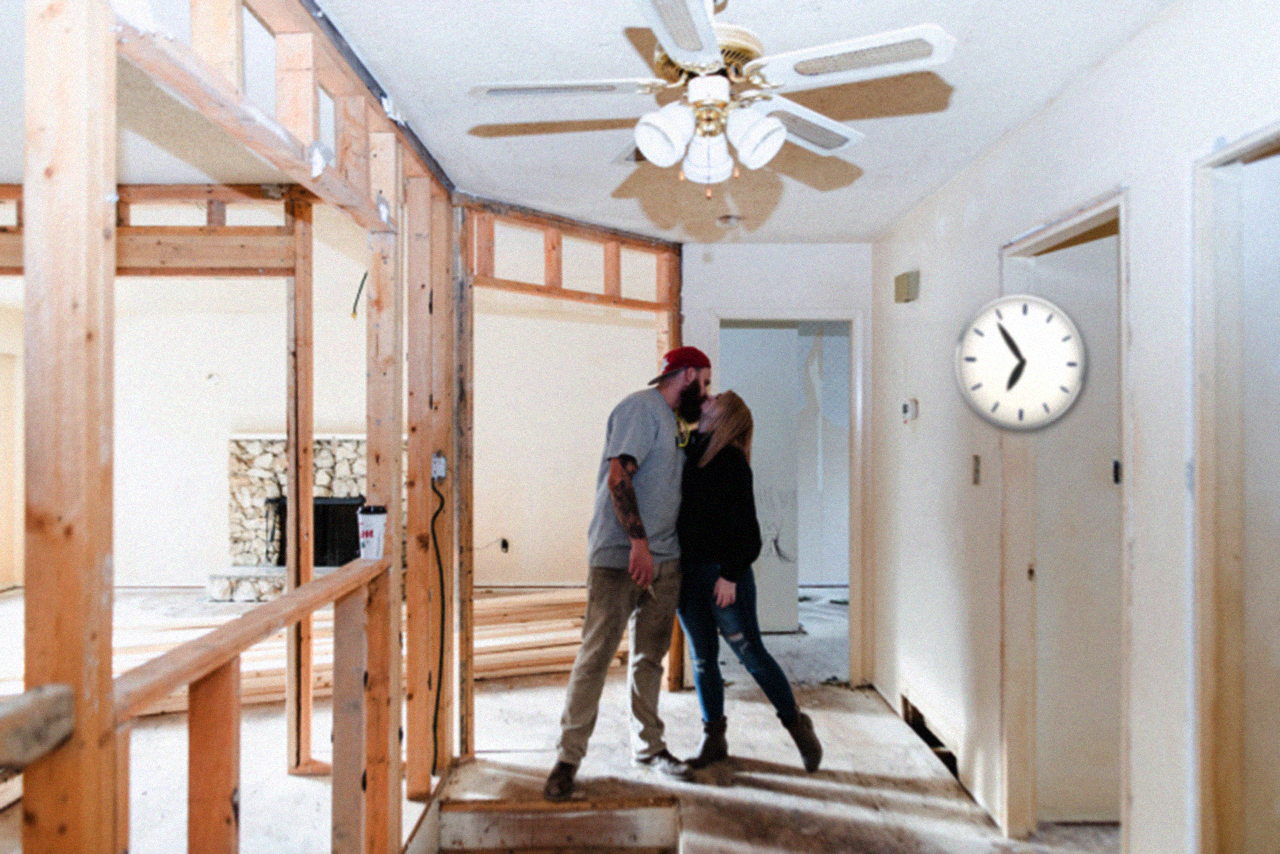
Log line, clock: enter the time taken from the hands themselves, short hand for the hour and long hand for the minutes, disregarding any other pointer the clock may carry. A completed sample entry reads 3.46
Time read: 6.54
